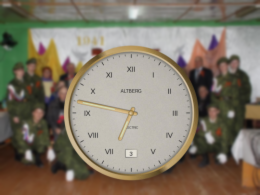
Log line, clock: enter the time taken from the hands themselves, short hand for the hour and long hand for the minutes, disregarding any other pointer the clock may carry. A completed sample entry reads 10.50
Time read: 6.47
